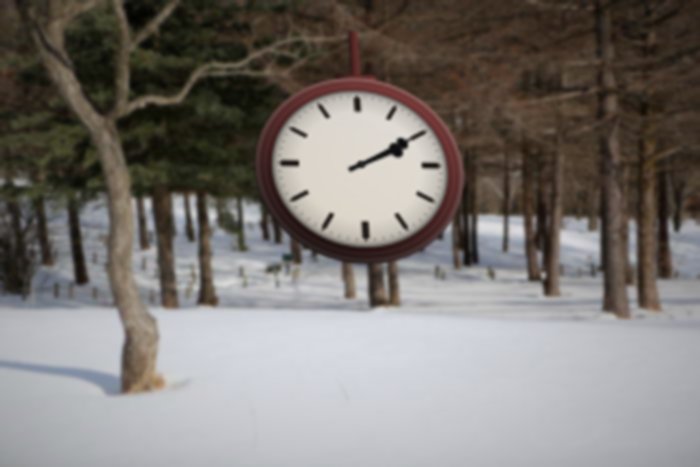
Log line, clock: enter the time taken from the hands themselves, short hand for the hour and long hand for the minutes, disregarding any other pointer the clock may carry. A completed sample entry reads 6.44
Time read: 2.10
